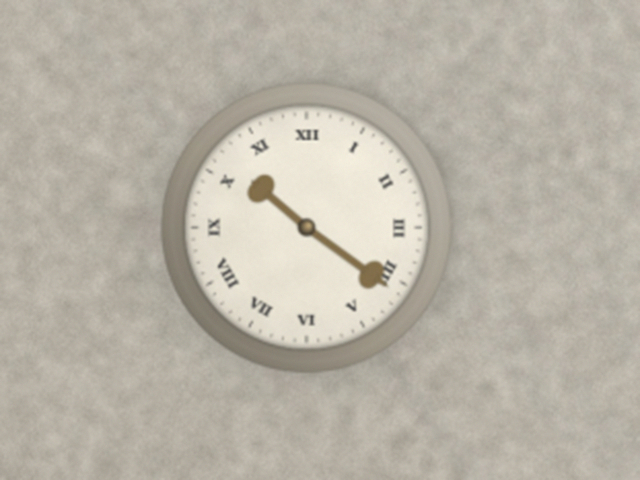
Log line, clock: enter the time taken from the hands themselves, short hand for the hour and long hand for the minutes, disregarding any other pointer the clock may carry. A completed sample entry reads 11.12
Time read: 10.21
